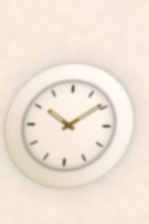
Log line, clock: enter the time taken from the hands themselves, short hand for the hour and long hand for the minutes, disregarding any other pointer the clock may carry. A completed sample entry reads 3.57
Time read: 10.09
